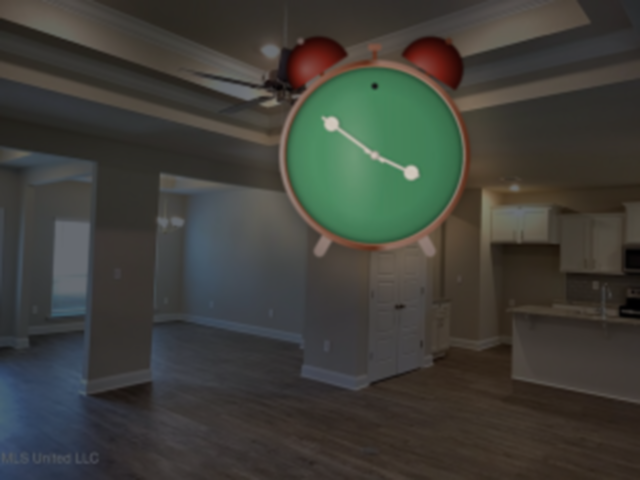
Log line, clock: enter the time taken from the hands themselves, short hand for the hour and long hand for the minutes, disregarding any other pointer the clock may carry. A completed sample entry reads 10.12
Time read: 3.51
